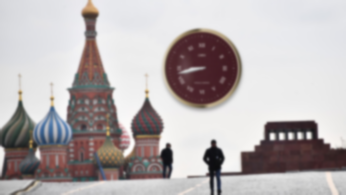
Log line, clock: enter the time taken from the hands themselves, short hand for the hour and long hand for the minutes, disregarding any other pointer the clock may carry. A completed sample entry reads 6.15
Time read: 8.43
